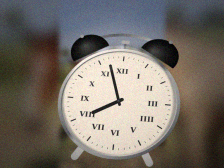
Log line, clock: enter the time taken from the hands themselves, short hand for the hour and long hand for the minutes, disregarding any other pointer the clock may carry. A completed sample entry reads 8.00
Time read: 7.57
